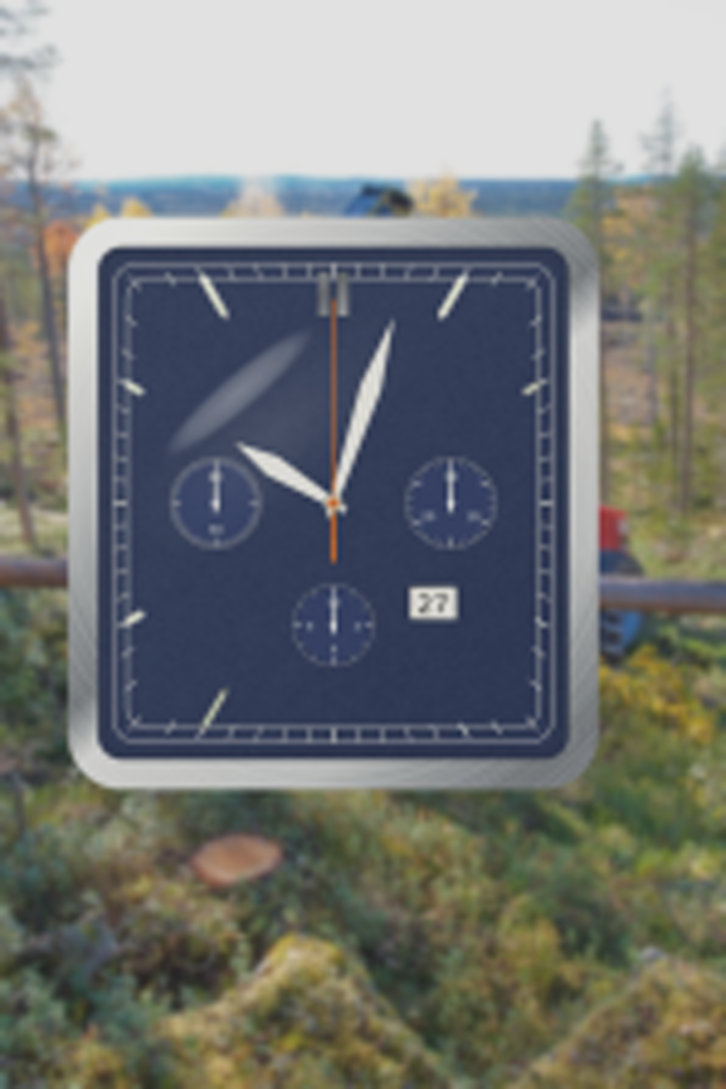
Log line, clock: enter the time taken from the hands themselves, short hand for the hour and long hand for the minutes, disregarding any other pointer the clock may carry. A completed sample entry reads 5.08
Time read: 10.03
